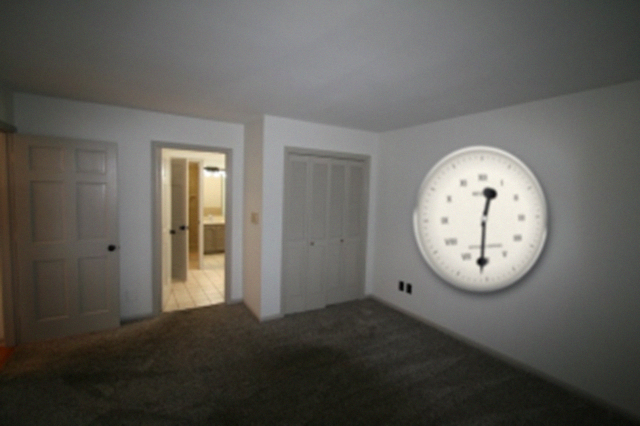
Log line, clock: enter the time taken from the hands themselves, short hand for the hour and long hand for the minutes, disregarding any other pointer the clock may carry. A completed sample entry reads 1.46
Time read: 12.31
